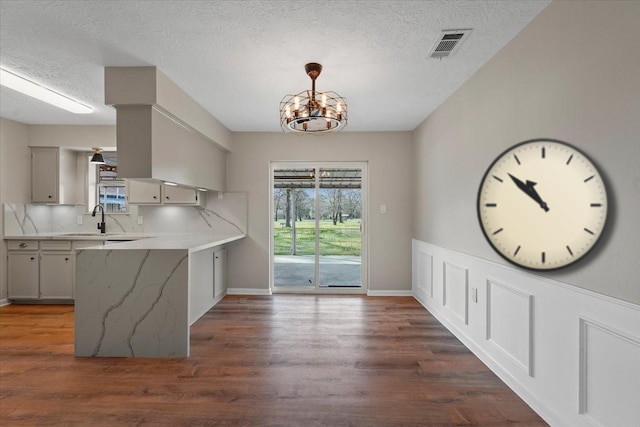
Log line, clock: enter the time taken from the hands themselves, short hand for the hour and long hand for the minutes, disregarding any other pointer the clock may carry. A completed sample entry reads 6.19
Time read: 10.52
